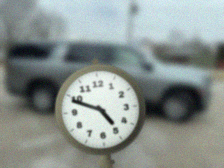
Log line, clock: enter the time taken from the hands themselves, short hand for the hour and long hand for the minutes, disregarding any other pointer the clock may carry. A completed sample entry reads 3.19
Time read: 4.49
